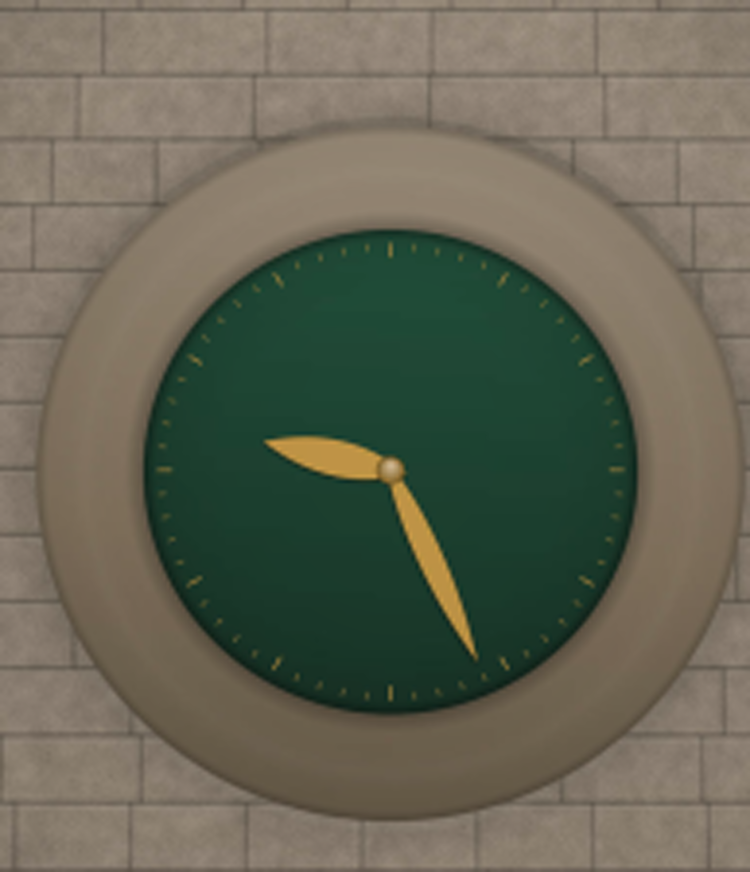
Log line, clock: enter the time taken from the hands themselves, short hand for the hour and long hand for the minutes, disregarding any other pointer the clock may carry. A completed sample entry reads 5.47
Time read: 9.26
